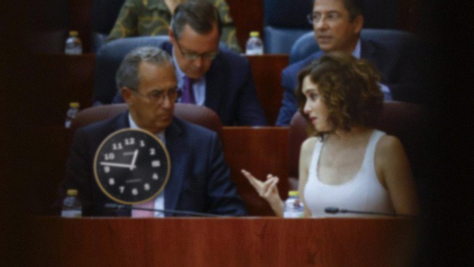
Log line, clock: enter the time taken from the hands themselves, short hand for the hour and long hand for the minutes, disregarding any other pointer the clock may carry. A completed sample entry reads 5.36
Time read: 12.47
